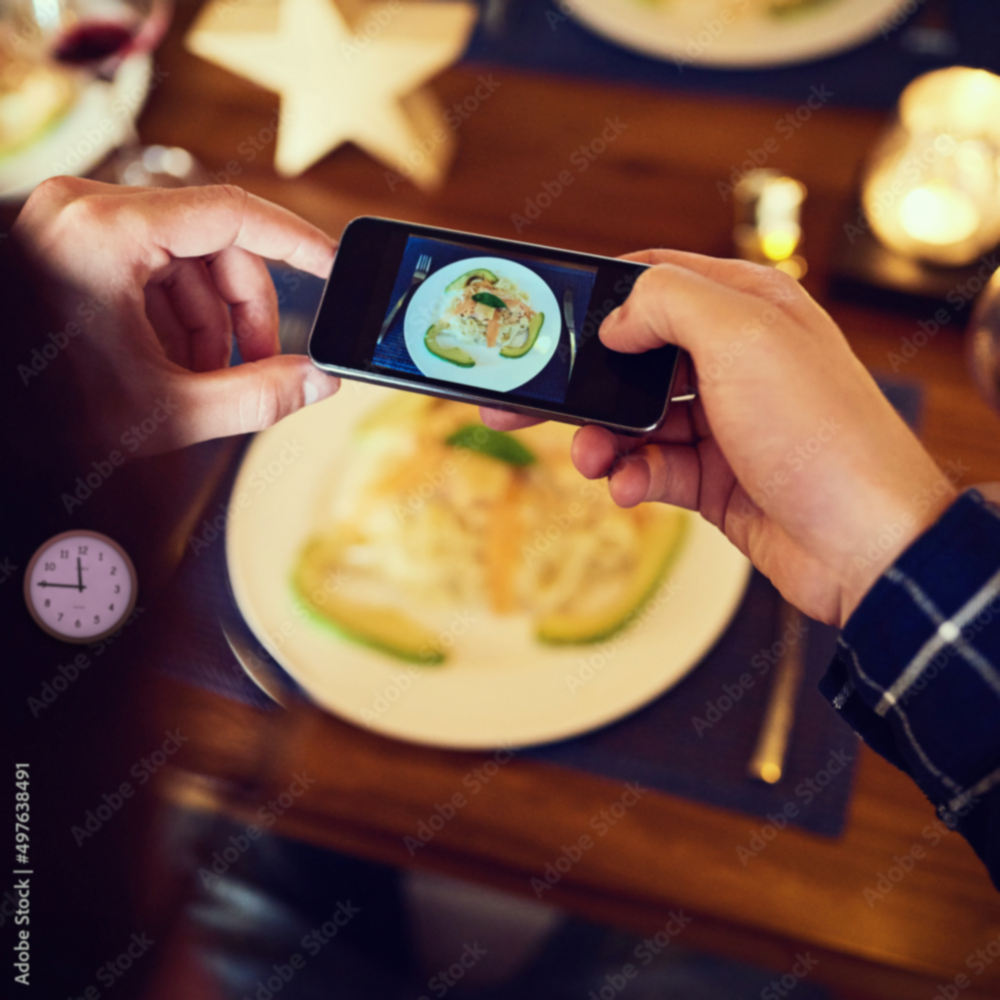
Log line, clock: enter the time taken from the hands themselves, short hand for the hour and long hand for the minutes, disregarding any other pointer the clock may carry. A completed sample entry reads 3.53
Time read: 11.45
